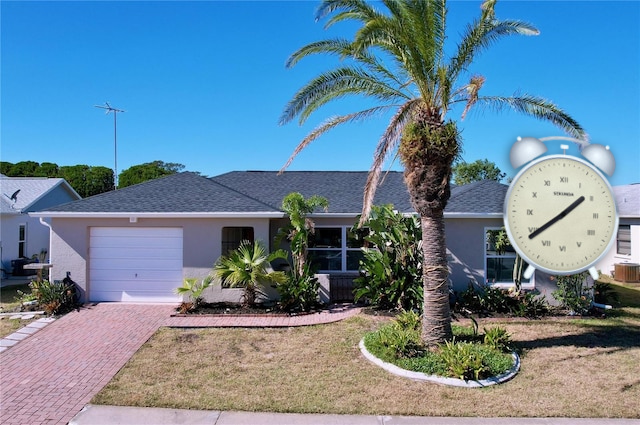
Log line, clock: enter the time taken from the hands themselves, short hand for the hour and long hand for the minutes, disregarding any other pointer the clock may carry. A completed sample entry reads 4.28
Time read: 1.39
